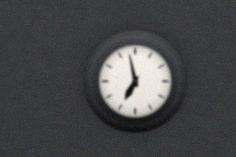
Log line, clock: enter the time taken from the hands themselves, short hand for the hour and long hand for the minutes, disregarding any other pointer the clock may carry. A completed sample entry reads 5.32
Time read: 6.58
